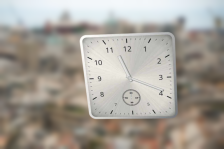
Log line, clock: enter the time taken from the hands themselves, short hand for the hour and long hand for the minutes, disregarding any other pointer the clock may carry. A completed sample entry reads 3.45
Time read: 11.19
